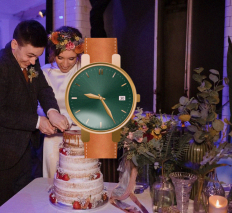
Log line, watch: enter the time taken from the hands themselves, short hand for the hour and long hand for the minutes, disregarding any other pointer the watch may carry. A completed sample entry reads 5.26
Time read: 9.25
